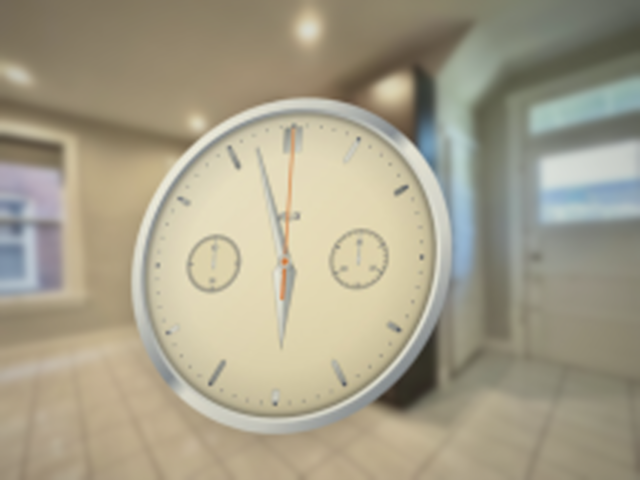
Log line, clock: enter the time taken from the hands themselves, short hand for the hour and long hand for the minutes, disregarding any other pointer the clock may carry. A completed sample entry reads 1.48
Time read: 5.57
